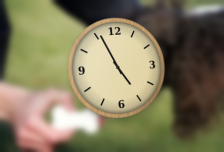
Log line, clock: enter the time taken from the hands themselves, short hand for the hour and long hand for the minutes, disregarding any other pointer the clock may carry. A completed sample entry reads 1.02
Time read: 4.56
